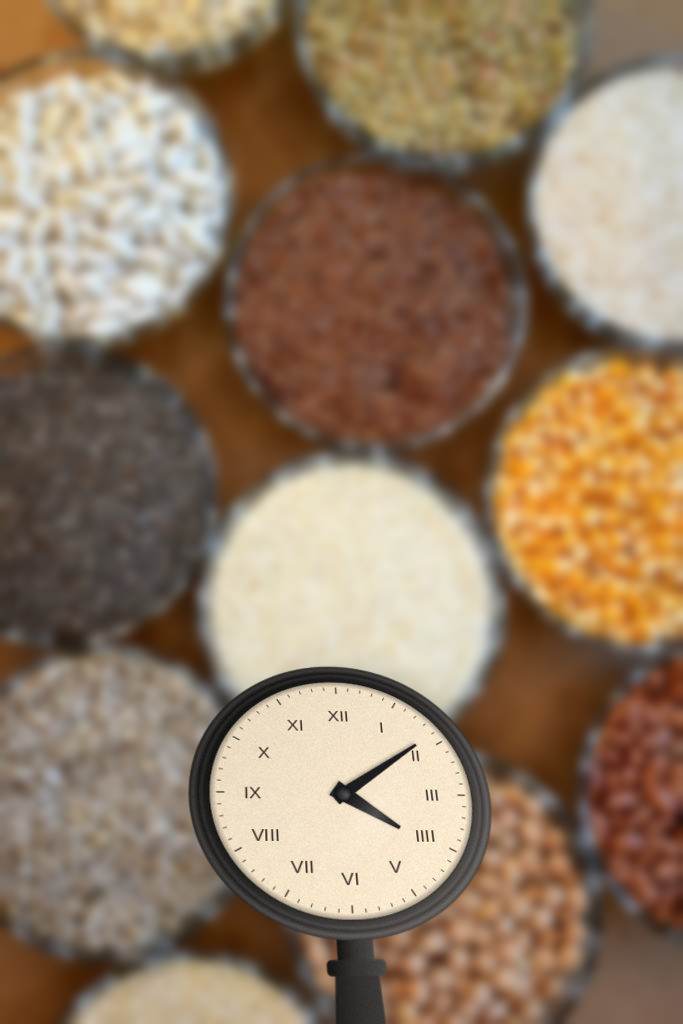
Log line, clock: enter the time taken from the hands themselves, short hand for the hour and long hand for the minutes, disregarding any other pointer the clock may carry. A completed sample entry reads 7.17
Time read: 4.09
